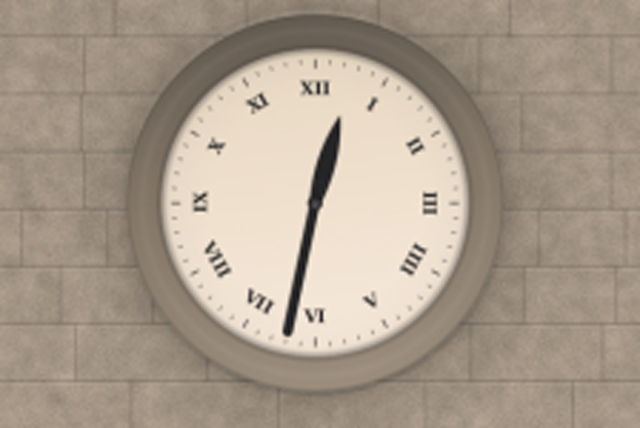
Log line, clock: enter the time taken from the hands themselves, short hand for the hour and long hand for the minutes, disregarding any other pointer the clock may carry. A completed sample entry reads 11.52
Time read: 12.32
